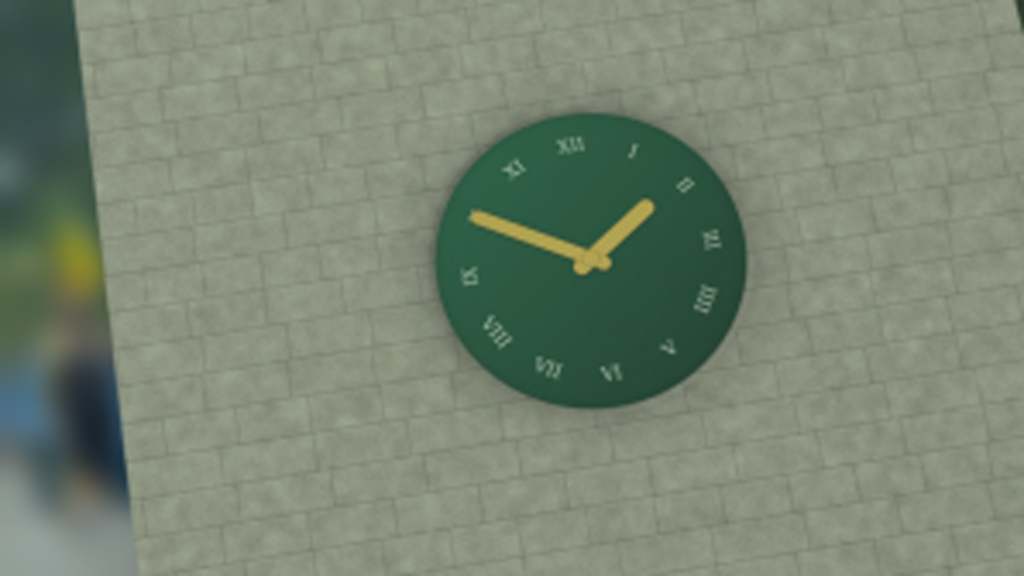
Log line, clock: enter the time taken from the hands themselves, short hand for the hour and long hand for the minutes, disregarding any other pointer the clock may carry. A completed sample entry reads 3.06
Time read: 1.50
